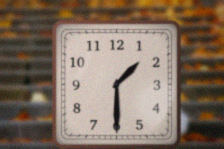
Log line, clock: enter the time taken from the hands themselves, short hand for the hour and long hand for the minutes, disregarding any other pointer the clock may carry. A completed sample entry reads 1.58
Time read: 1.30
